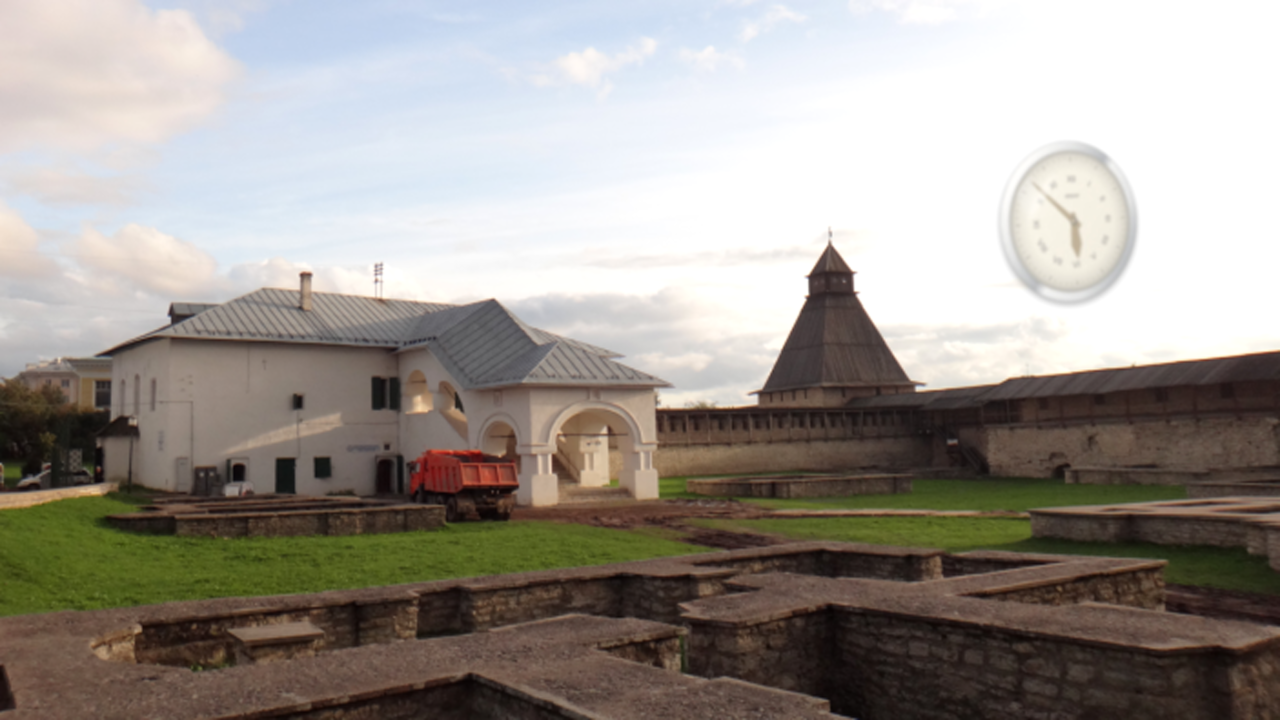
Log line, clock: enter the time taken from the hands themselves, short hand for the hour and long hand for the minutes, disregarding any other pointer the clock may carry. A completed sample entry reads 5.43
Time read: 5.52
